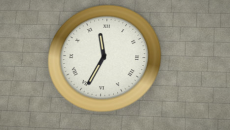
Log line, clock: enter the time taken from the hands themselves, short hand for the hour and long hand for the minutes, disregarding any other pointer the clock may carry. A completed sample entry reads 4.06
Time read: 11.34
